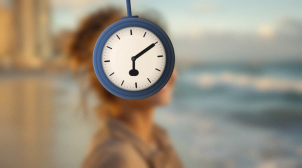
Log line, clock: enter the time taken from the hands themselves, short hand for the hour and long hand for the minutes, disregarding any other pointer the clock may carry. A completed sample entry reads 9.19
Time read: 6.10
